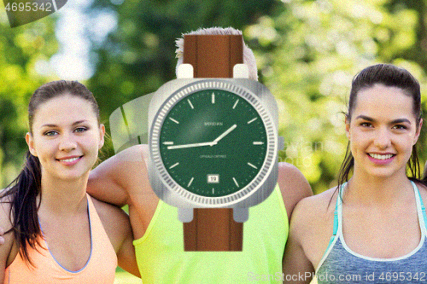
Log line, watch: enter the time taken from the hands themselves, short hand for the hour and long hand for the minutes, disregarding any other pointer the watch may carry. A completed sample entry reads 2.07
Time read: 1.44
